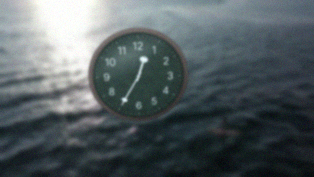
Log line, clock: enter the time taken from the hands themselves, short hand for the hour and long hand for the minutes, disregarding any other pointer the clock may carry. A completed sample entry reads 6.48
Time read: 12.35
